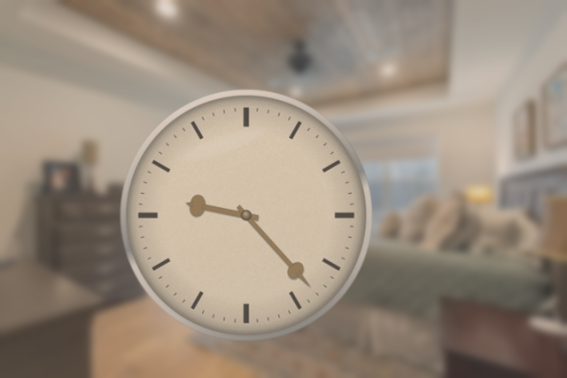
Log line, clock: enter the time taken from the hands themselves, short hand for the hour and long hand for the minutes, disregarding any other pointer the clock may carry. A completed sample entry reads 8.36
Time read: 9.23
